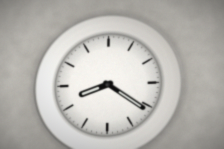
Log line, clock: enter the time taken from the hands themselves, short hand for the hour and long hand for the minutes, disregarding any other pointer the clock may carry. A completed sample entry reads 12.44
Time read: 8.21
